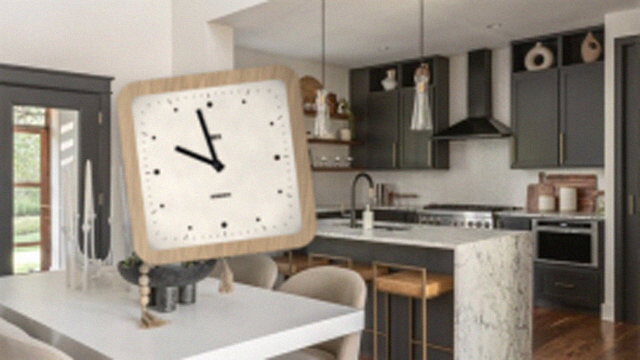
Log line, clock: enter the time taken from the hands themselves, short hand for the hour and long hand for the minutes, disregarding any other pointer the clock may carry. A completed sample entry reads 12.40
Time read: 9.58
